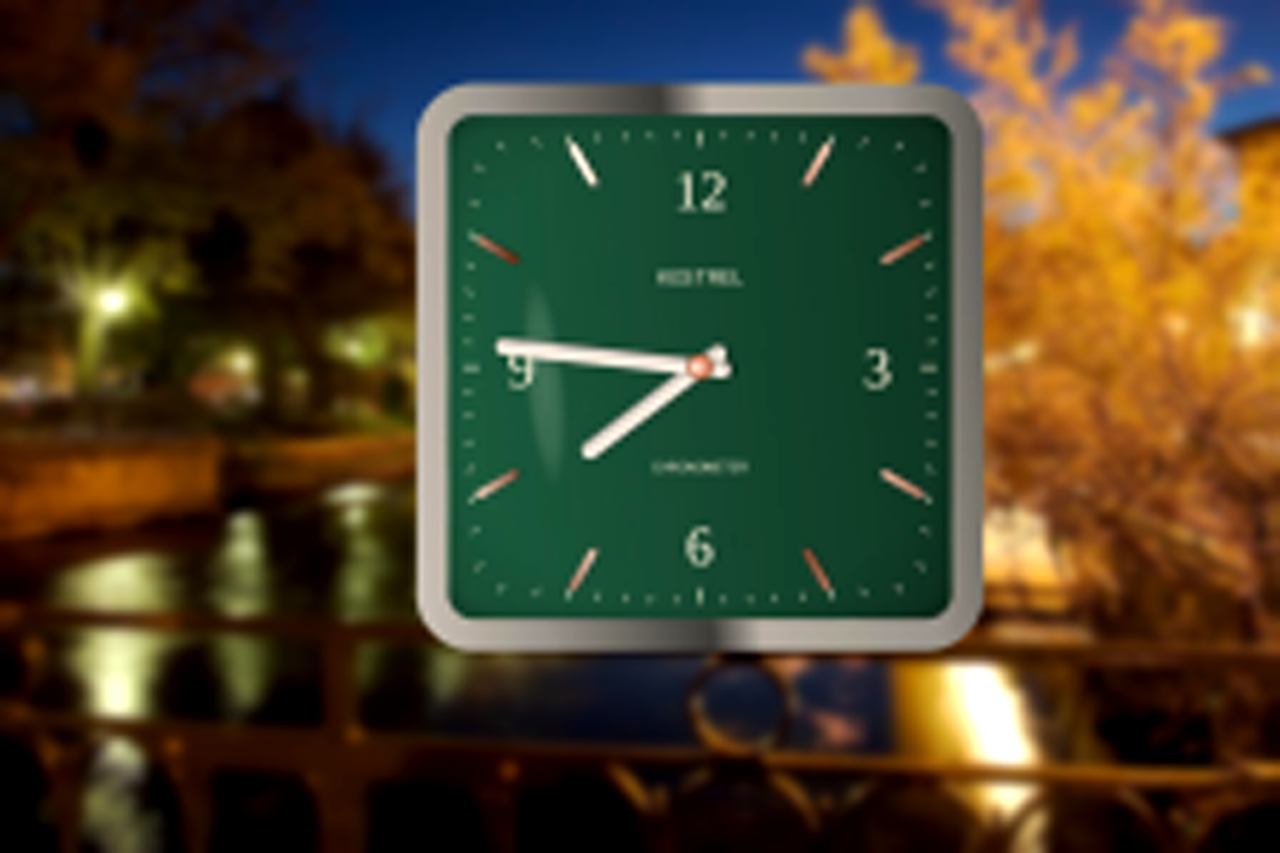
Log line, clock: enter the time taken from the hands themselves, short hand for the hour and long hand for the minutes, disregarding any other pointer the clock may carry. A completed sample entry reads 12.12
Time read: 7.46
